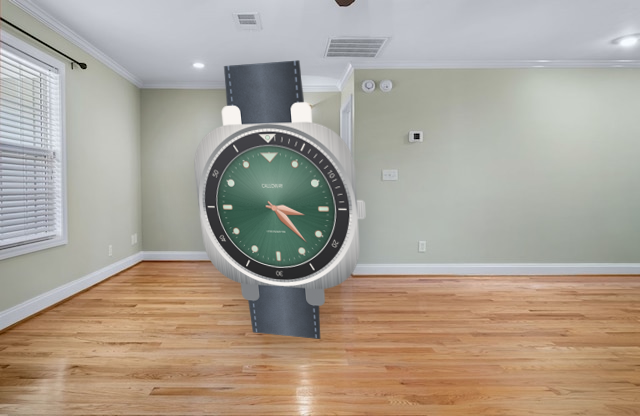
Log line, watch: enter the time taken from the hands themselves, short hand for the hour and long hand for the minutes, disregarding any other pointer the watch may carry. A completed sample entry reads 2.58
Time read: 3.23
